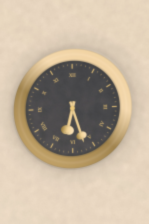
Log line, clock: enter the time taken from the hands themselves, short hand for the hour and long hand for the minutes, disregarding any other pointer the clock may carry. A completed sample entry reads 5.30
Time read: 6.27
